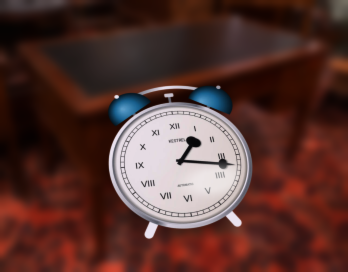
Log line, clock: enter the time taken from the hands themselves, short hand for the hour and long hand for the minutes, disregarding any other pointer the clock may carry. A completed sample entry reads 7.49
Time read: 1.17
